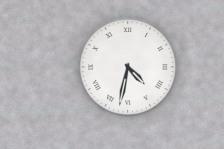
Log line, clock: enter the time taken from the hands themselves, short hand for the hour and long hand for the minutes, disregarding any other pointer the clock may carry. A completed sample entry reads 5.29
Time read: 4.32
